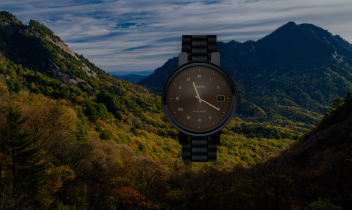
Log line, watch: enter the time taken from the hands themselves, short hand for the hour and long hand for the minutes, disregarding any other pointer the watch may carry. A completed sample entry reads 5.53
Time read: 11.20
